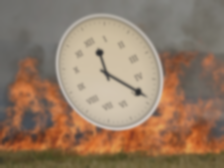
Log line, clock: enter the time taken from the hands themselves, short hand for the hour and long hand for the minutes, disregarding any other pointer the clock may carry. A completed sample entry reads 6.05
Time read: 12.24
